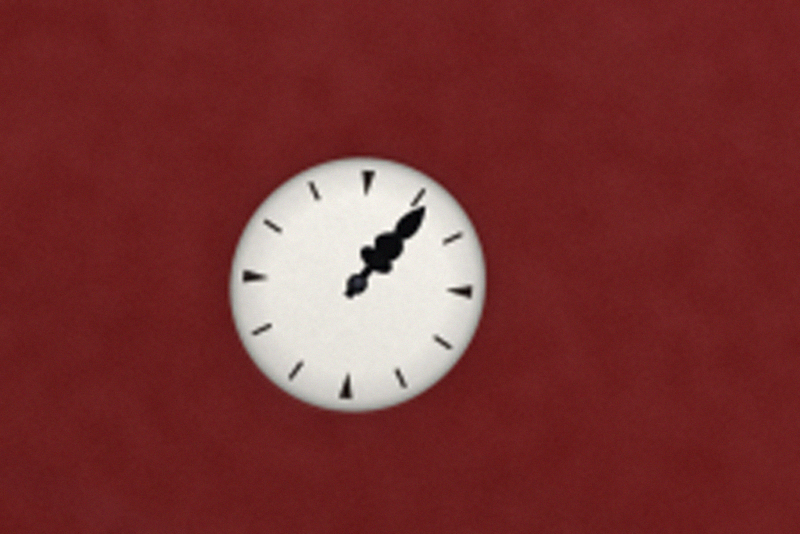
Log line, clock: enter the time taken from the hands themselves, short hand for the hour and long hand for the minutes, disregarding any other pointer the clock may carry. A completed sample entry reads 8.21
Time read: 1.06
